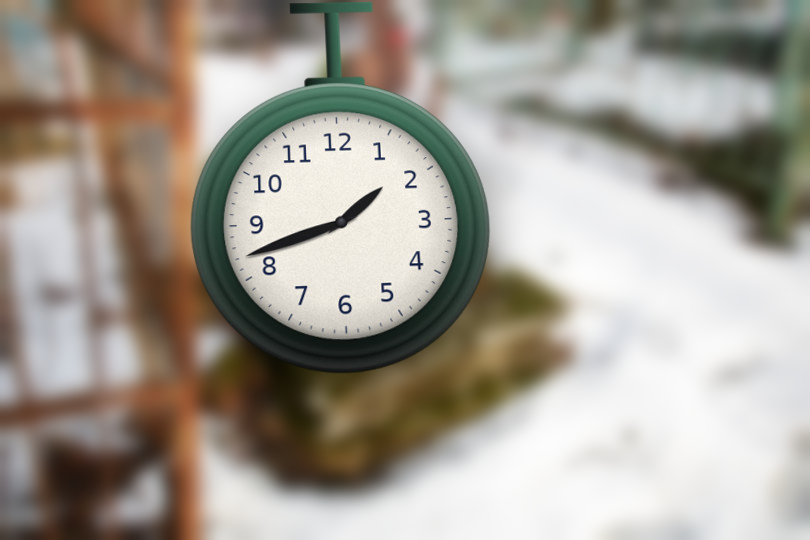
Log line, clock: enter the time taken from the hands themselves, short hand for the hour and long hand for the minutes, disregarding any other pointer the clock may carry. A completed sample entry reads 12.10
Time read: 1.42
